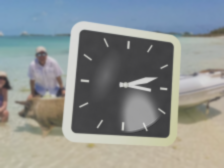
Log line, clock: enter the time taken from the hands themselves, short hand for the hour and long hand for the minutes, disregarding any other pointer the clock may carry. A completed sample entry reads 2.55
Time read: 3.12
